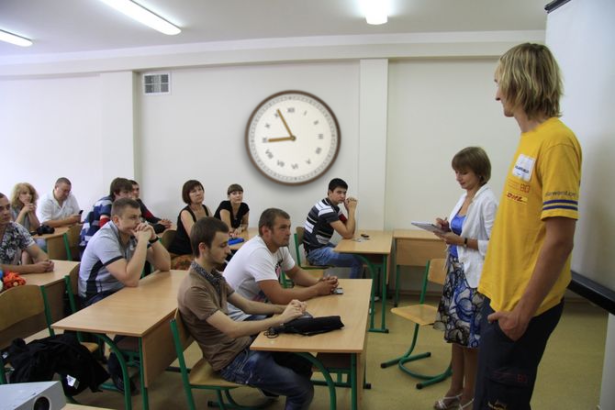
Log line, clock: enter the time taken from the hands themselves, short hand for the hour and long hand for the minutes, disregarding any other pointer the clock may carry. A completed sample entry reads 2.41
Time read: 8.56
